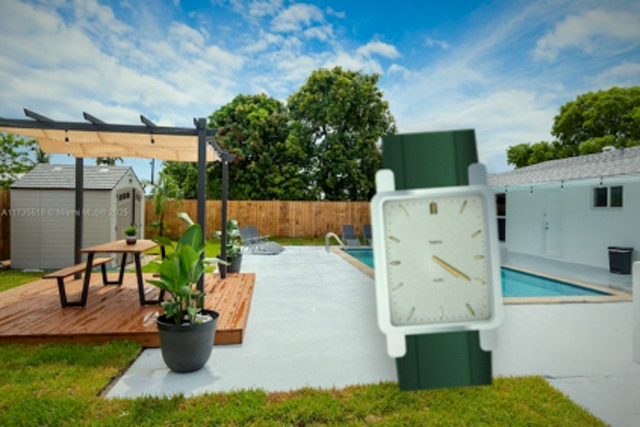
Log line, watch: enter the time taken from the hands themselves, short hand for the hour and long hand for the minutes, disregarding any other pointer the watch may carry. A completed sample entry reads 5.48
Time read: 4.21
